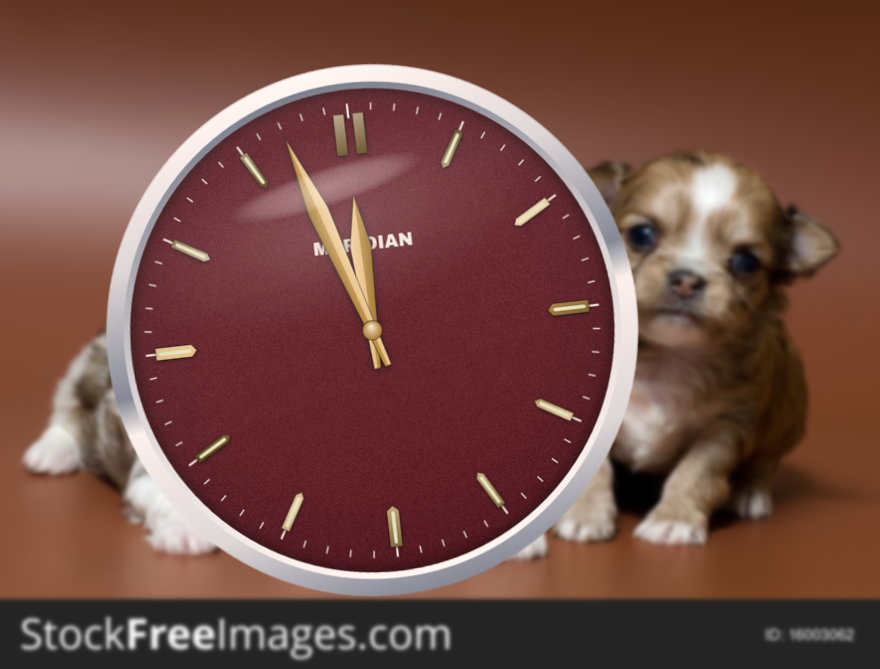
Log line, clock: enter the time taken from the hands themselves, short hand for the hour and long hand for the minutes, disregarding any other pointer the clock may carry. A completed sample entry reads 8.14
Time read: 11.57
